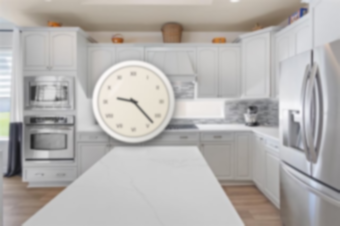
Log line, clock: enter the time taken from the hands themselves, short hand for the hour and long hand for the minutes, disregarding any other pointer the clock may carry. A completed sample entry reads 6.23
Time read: 9.23
